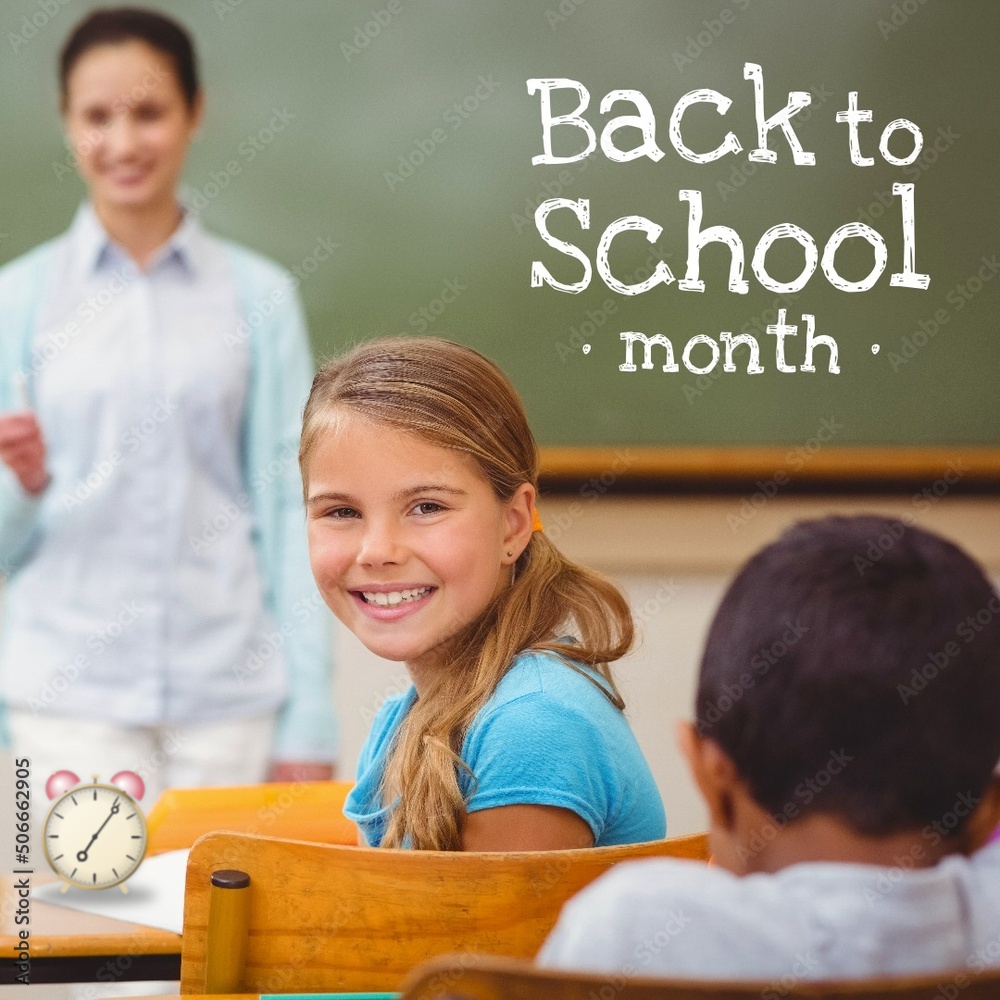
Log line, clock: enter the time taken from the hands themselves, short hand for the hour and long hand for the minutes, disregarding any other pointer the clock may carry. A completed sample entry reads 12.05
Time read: 7.06
